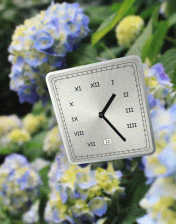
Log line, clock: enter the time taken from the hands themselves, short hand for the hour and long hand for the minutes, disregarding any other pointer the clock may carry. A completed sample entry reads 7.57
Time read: 1.25
